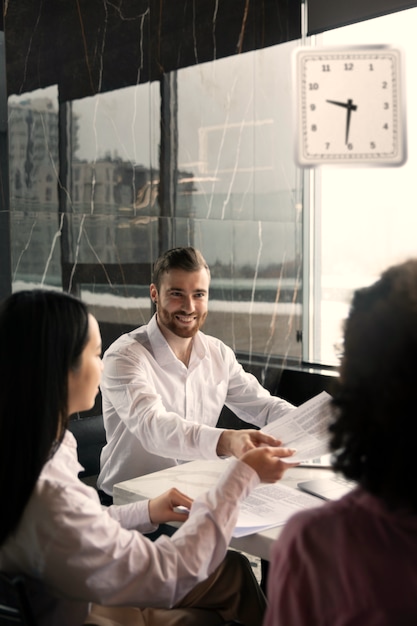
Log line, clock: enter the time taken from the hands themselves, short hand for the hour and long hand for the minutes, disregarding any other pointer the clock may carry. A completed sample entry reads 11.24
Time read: 9.31
